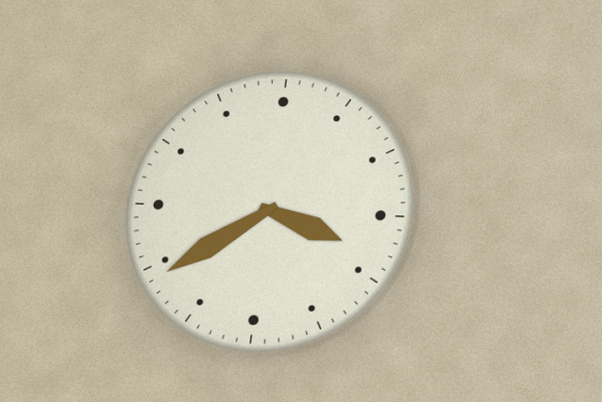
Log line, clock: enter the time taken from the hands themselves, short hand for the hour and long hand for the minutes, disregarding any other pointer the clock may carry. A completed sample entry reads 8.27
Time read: 3.39
